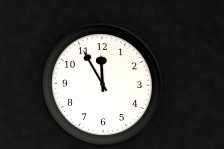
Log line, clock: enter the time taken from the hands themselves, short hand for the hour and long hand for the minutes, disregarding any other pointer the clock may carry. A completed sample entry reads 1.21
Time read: 11.55
